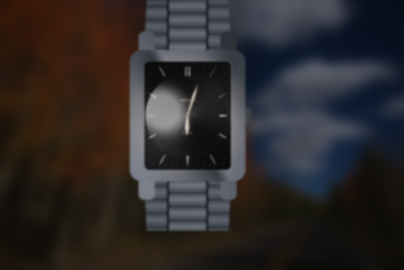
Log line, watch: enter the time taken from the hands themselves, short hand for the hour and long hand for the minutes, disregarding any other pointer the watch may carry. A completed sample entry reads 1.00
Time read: 6.03
